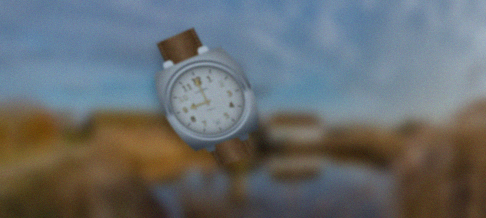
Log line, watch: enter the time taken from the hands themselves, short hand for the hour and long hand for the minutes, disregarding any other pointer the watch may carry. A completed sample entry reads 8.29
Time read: 9.00
